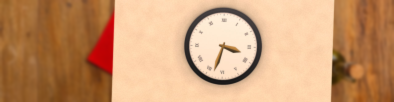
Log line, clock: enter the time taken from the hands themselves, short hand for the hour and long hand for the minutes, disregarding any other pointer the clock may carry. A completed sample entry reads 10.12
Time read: 3.33
